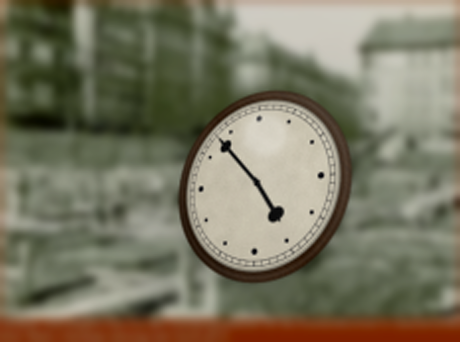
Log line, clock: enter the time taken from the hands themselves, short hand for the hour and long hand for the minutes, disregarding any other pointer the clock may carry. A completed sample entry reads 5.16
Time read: 4.53
